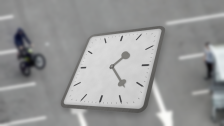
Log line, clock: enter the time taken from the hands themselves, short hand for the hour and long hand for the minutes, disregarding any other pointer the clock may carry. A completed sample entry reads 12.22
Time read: 1.23
